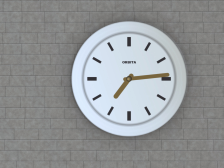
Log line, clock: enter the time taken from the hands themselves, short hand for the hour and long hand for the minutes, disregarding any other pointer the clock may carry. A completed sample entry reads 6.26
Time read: 7.14
